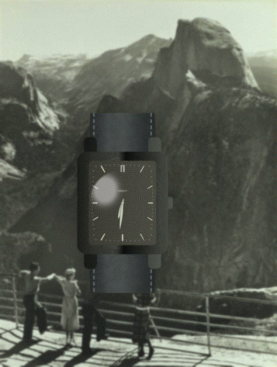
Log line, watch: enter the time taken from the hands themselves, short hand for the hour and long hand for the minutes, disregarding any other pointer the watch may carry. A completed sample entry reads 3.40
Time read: 6.31
